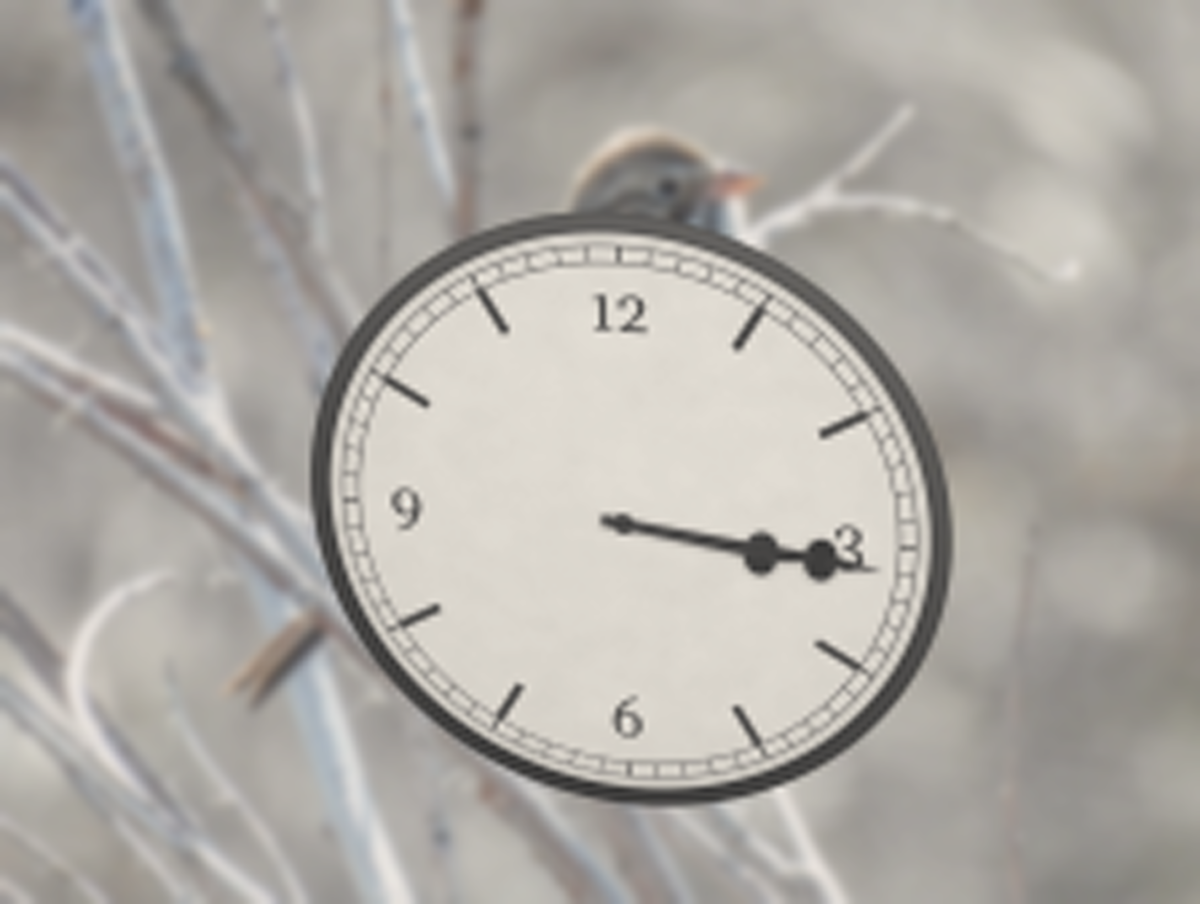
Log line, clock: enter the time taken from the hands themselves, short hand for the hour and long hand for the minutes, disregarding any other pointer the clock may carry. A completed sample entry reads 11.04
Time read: 3.16
